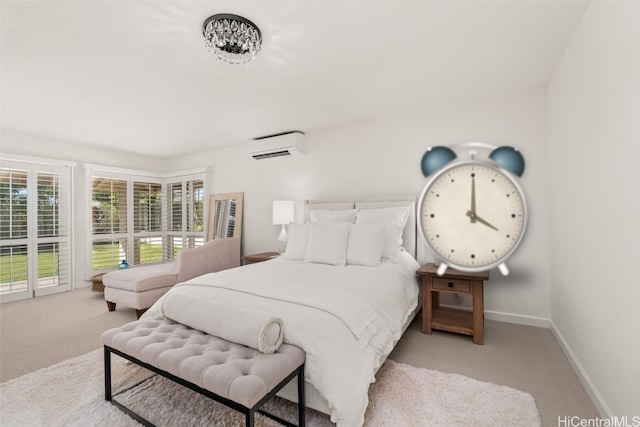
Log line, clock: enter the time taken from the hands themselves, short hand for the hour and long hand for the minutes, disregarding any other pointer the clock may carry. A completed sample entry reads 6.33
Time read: 4.00
